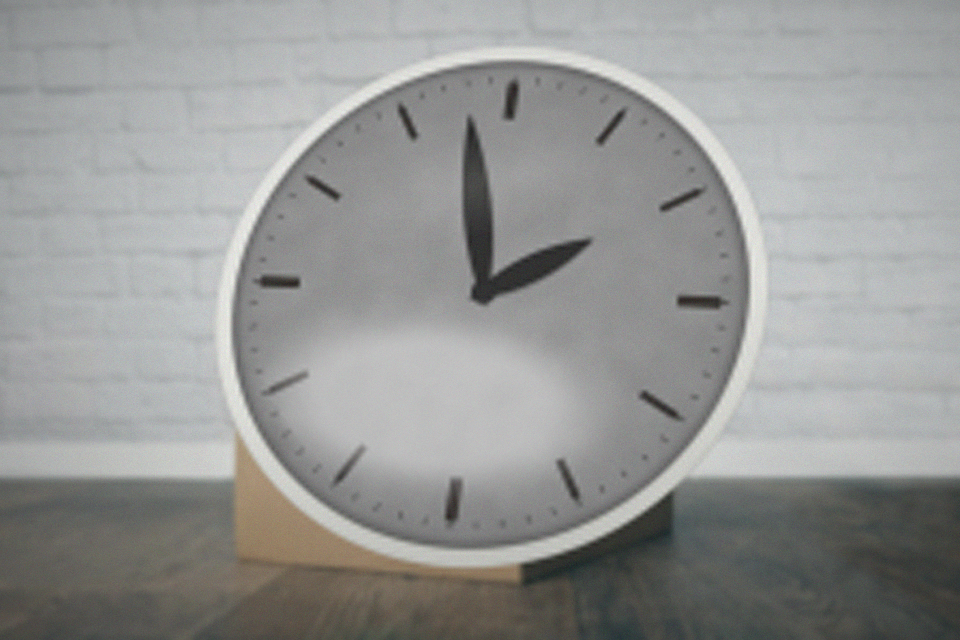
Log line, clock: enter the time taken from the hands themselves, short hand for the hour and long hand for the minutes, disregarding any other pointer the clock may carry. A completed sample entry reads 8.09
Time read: 1.58
